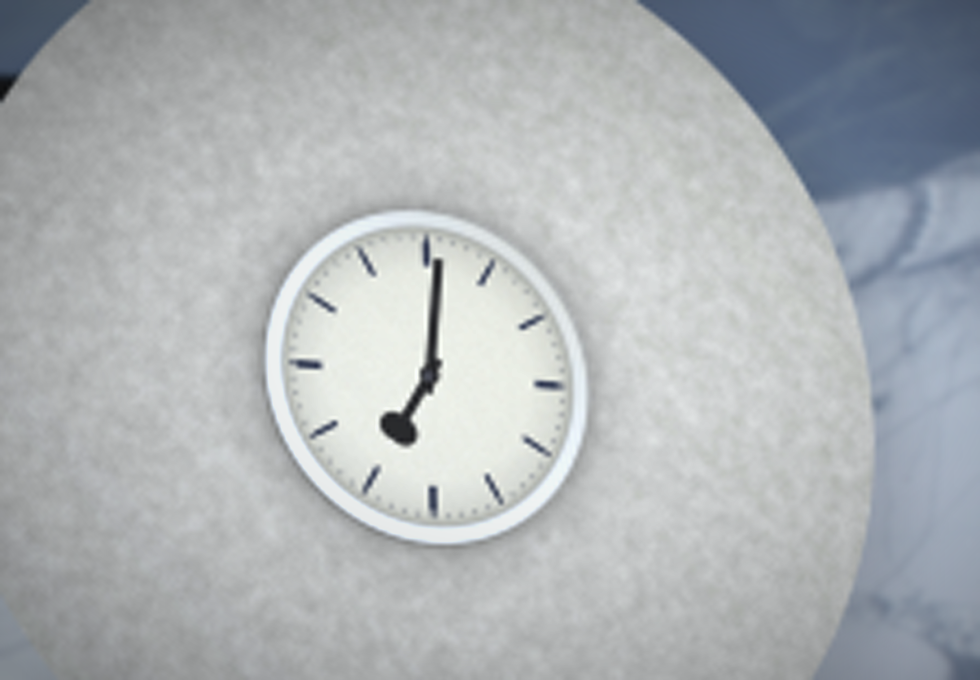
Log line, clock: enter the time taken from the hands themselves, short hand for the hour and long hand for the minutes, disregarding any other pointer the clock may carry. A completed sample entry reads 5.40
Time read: 7.01
